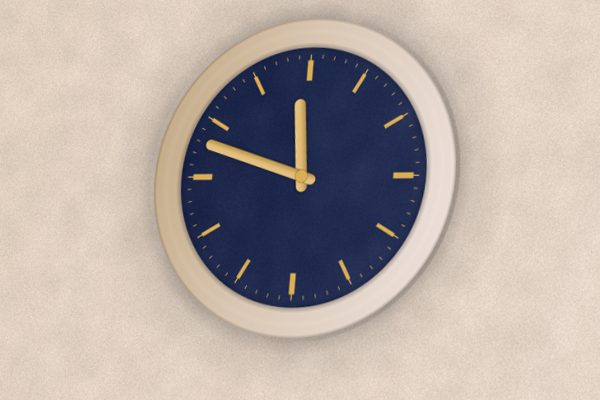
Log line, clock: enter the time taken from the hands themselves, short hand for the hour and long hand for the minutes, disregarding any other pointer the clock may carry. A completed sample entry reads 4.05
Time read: 11.48
